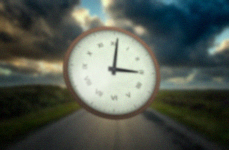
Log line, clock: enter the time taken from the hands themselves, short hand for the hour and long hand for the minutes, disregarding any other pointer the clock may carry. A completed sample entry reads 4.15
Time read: 3.01
